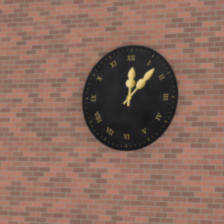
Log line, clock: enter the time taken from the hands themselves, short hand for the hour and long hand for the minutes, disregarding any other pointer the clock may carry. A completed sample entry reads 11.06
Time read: 12.07
